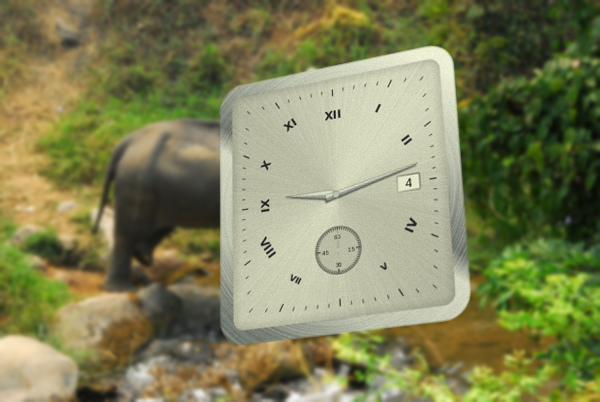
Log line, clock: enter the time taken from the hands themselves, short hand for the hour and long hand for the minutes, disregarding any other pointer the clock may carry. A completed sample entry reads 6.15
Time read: 9.13
